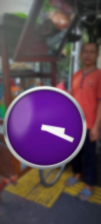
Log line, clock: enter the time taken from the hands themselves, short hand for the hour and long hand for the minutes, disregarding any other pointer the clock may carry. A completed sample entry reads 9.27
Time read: 3.19
